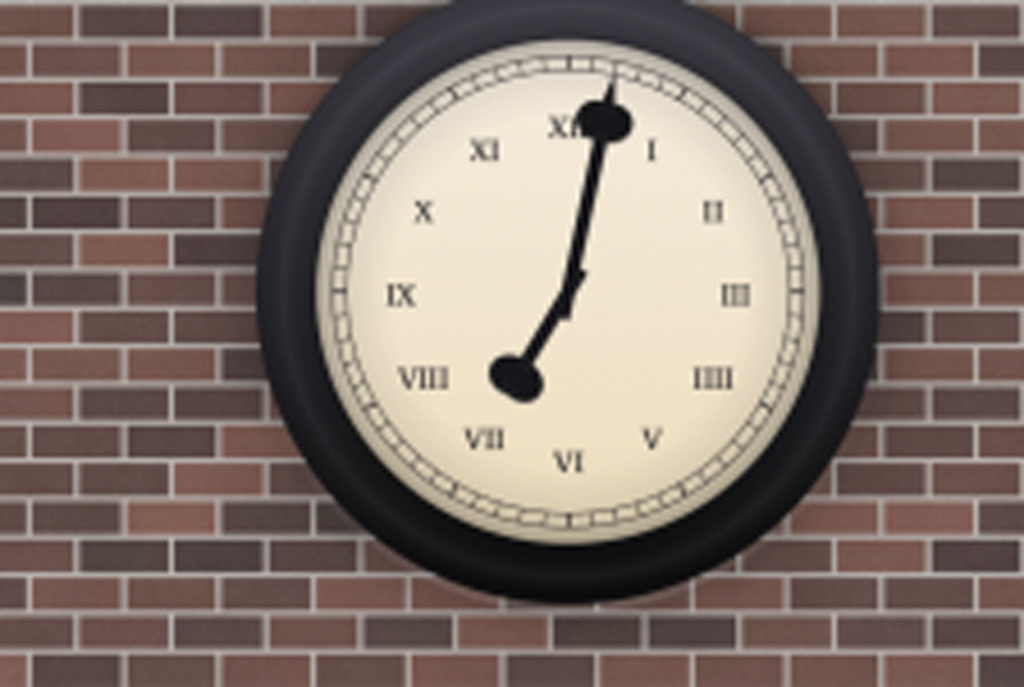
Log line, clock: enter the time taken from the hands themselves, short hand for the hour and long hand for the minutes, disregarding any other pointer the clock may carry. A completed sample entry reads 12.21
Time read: 7.02
